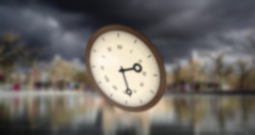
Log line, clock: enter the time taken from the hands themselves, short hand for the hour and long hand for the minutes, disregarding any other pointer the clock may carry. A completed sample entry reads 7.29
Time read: 2.28
